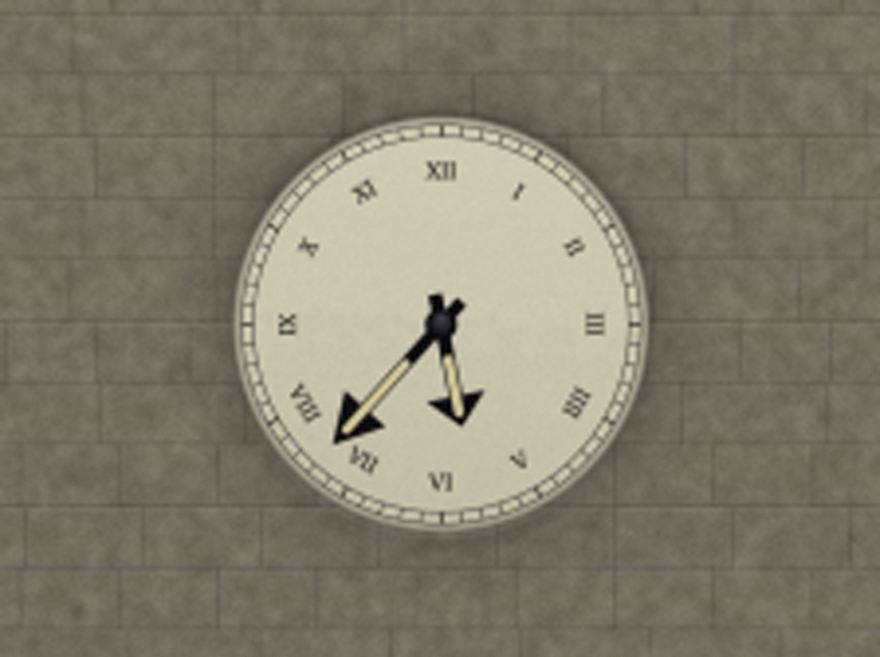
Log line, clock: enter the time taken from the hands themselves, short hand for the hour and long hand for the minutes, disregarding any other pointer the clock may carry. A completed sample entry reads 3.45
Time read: 5.37
